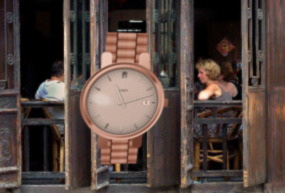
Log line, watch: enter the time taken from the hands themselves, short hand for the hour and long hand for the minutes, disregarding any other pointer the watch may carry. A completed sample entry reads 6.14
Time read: 11.12
